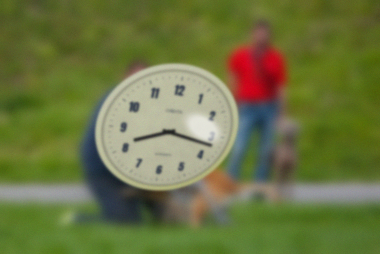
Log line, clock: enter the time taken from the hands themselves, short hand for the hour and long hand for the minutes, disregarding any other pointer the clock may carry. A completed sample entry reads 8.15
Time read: 8.17
